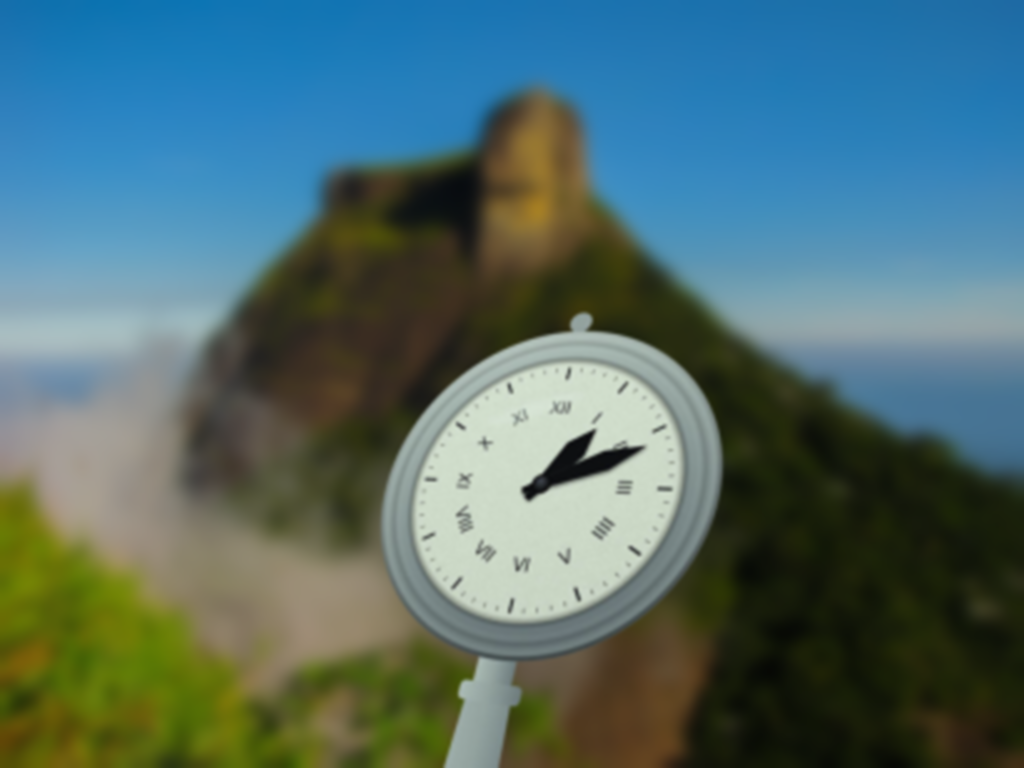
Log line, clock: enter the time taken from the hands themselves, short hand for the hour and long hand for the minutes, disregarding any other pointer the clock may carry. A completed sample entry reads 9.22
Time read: 1.11
